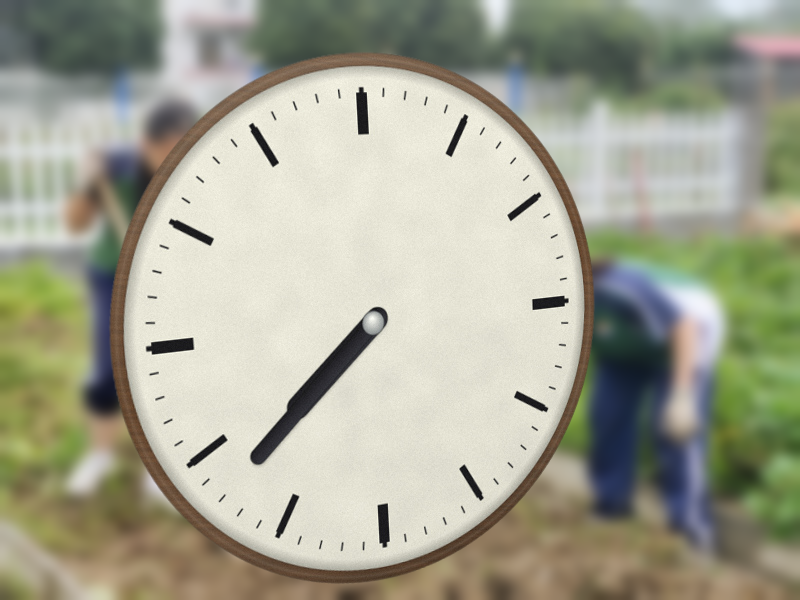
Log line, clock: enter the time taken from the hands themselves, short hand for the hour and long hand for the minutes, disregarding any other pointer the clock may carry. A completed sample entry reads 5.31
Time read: 7.38
